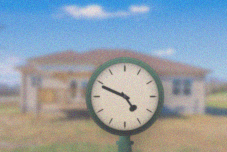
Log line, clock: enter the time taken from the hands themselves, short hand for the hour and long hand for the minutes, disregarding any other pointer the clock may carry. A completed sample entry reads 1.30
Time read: 4.49
